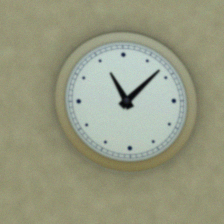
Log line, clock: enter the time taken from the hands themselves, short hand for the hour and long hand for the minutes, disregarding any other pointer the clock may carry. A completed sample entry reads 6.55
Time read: 11.08
